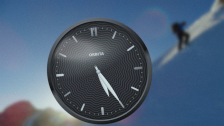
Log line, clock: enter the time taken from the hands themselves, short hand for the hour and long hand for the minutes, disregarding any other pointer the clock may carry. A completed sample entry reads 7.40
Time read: 5.25
